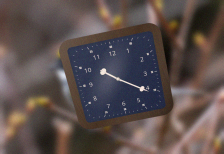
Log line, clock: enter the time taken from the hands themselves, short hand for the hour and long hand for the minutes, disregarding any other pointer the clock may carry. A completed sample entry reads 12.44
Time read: 10.21
